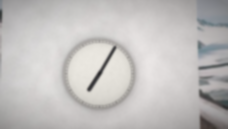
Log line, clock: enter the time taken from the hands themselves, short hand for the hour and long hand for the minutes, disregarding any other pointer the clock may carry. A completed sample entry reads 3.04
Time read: 7.05
